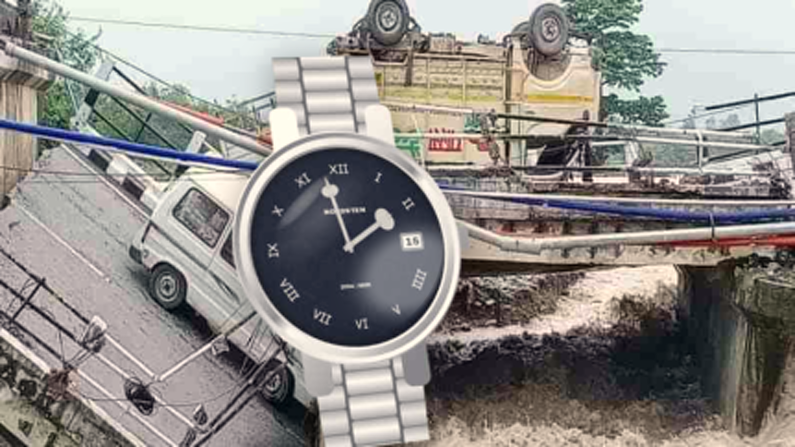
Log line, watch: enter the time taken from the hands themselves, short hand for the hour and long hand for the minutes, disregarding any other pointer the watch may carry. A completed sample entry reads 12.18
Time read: 1.58
